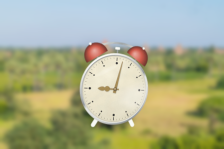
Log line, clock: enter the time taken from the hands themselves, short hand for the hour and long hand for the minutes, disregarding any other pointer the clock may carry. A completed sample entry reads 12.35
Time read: 9.02
